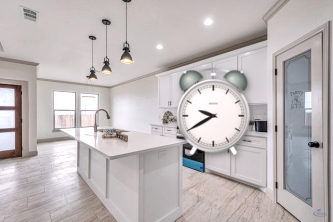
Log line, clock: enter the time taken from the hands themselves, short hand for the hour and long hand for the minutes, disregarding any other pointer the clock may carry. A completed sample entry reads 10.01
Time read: 9.40
